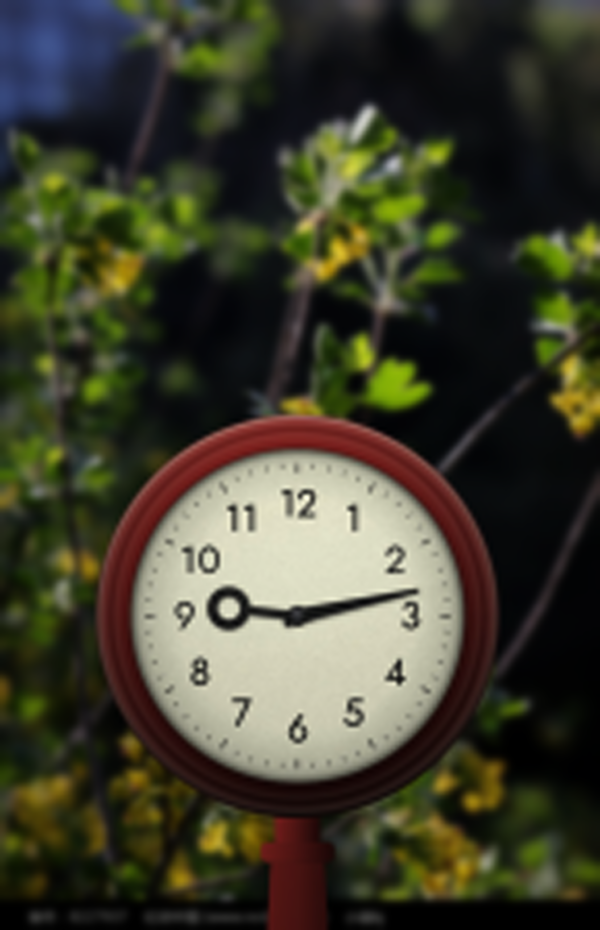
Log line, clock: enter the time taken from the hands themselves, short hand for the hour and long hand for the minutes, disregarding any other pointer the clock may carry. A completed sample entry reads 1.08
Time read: 9.13
